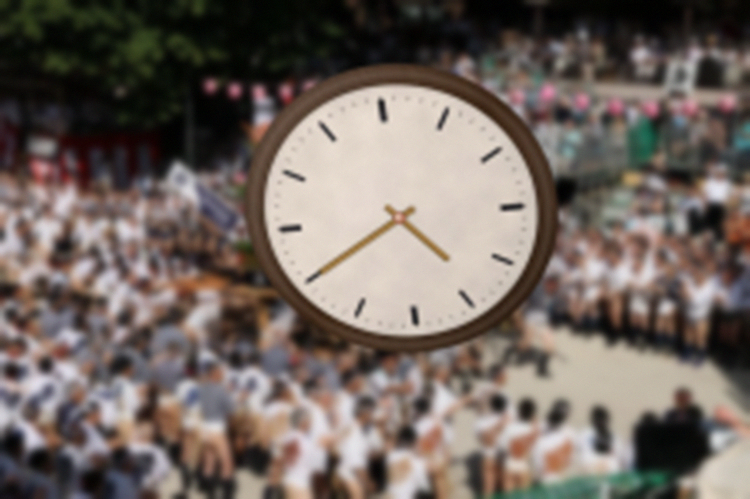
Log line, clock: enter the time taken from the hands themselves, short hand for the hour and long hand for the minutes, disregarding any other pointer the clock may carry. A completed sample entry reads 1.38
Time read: 4.40
